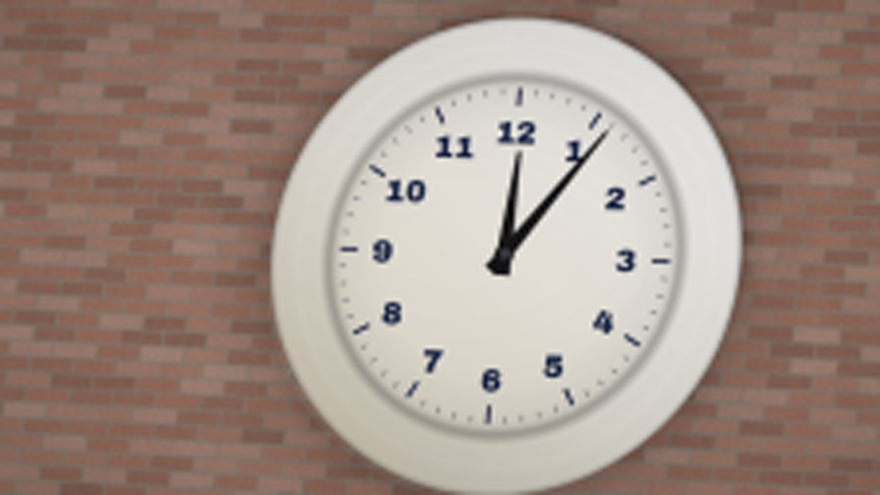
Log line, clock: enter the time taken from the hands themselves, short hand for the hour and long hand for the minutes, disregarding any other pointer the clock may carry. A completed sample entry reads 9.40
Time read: 12.06
